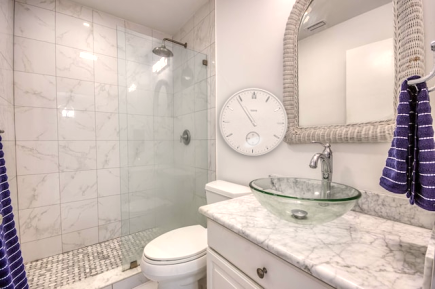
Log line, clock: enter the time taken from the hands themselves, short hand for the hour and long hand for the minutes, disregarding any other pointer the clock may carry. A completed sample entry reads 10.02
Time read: 10.54
